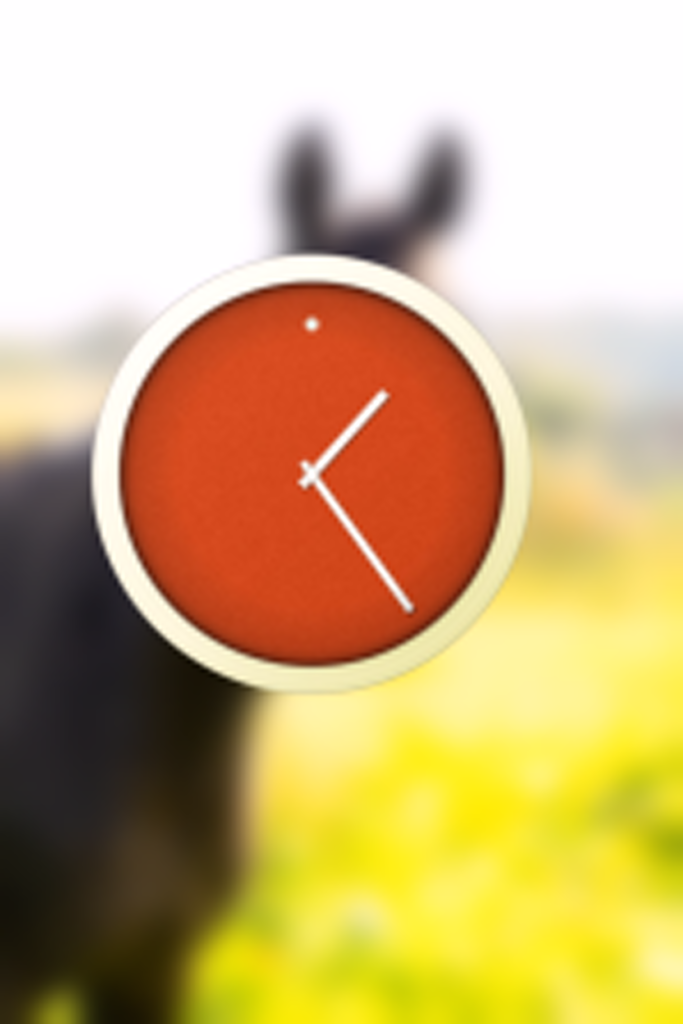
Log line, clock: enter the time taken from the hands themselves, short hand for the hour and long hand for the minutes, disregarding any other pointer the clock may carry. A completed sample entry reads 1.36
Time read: 1.24
